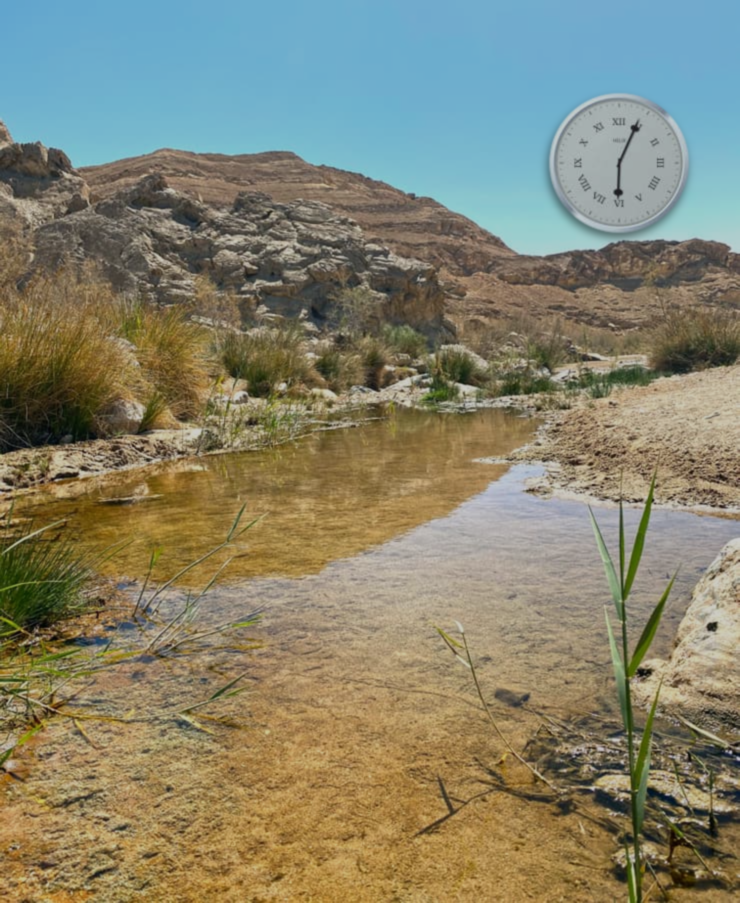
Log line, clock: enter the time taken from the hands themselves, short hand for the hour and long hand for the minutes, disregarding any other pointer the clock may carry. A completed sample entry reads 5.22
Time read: 6.04
